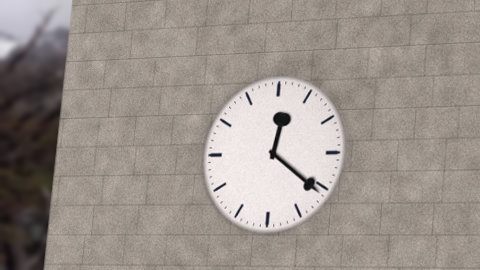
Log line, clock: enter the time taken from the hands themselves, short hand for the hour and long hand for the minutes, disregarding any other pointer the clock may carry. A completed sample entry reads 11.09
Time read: 12.21
